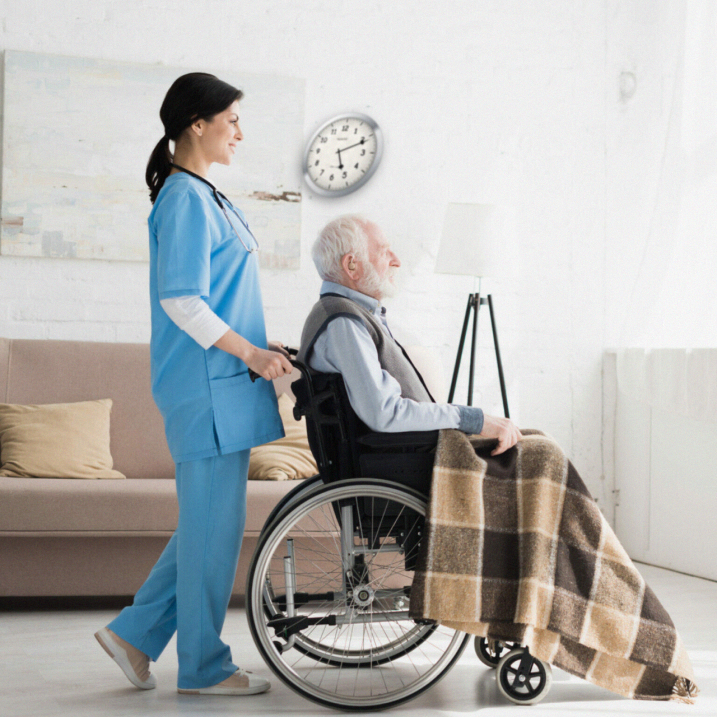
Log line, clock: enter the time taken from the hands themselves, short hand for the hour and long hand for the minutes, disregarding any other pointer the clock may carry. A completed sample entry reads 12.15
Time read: 5.11
